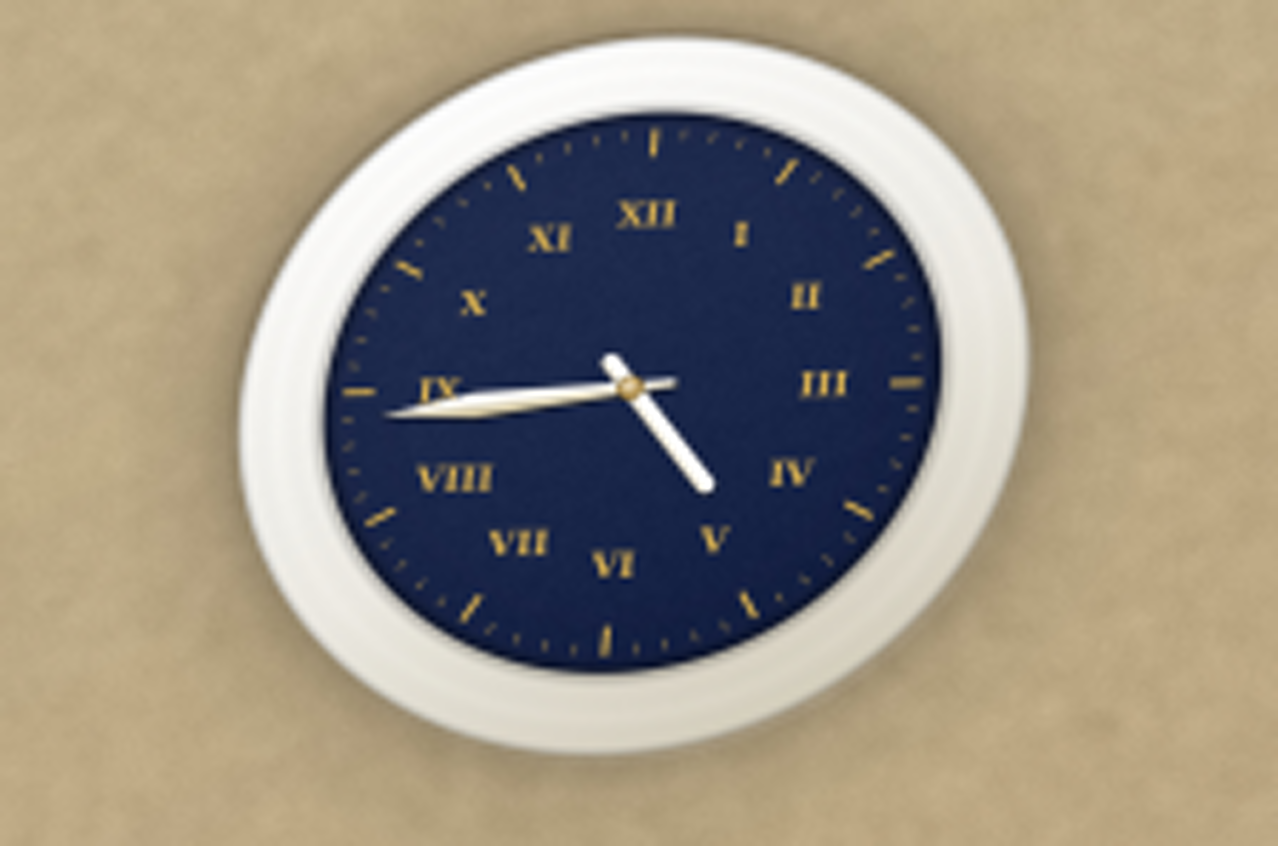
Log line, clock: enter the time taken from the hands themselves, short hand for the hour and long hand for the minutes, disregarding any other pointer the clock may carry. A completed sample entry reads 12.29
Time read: 4.44
